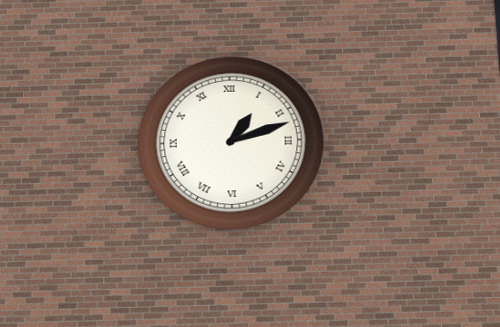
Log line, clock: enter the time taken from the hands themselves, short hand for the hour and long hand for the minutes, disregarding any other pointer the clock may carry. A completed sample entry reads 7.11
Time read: 1.12
